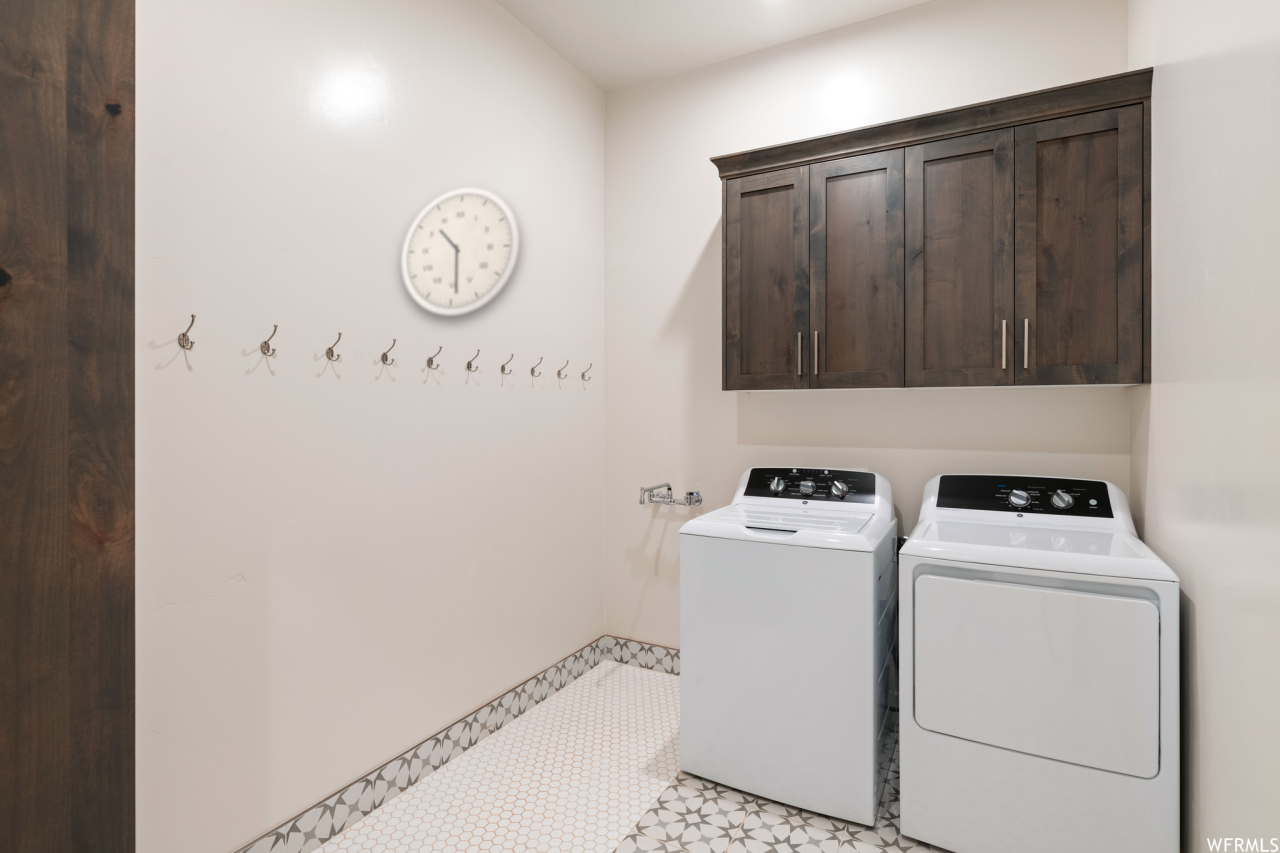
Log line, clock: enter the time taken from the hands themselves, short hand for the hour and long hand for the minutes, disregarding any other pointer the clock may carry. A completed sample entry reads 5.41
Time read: 10.29
